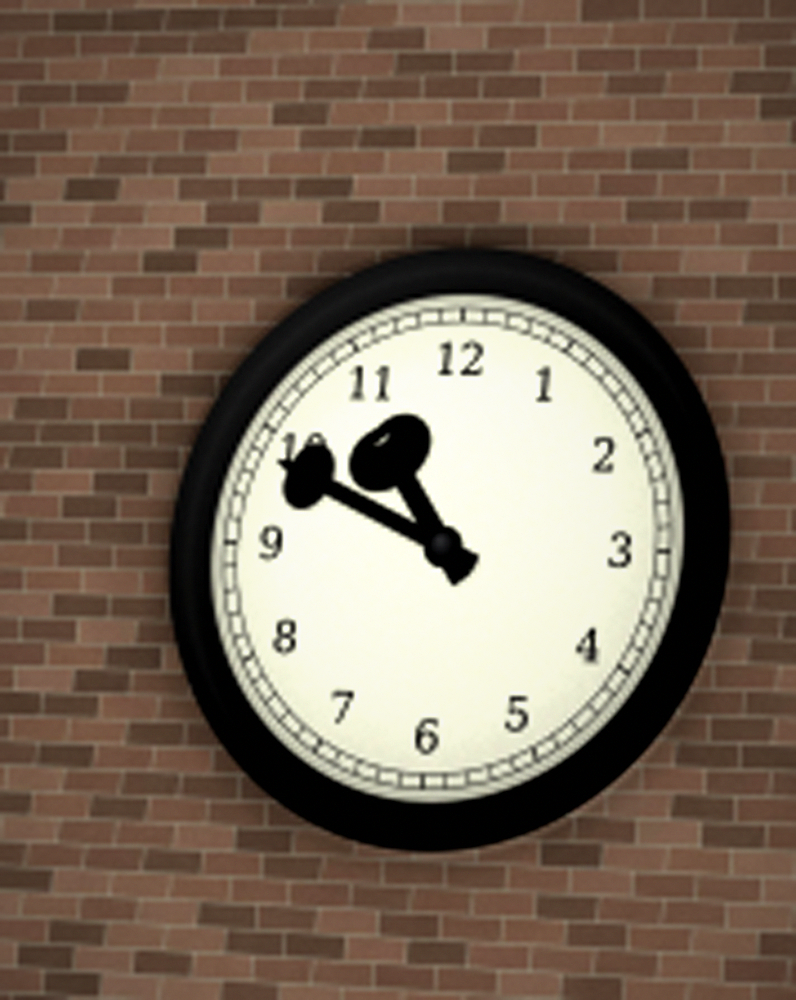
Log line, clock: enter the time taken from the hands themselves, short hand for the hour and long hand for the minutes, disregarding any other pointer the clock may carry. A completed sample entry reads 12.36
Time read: 10.49
